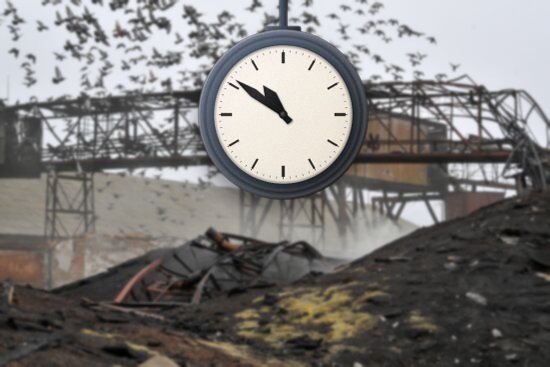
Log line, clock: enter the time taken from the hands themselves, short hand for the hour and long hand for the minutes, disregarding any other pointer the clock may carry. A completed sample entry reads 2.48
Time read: 10.51
